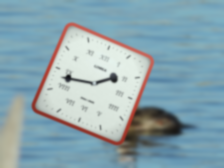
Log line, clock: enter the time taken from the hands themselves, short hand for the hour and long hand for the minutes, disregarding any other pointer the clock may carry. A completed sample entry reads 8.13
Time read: 1.43
